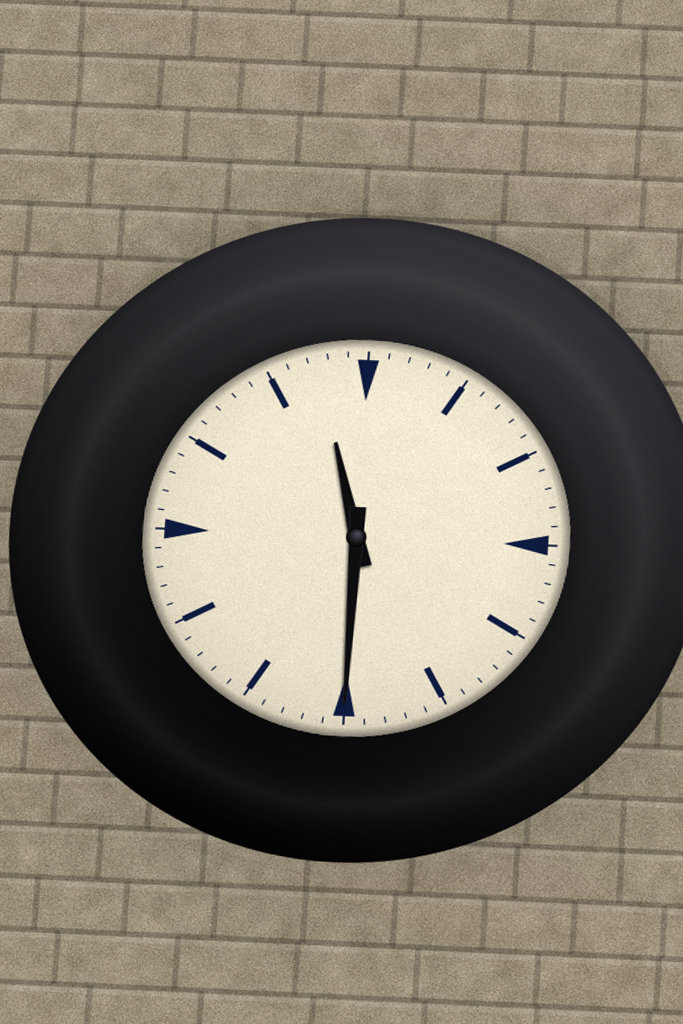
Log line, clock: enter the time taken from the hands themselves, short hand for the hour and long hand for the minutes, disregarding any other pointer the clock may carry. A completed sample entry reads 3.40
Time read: 11.30
